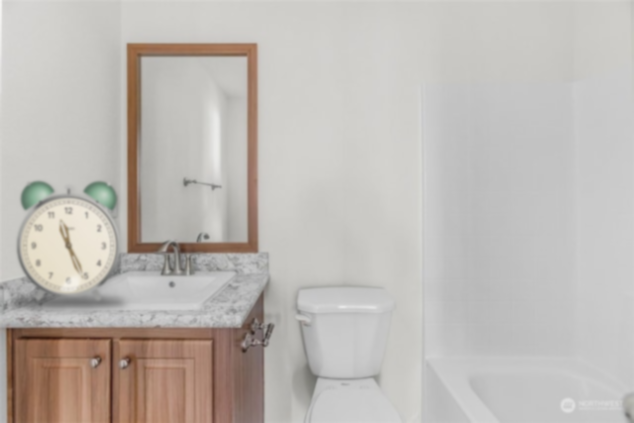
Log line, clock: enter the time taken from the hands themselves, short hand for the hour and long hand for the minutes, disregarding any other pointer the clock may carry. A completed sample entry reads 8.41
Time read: 11.26
